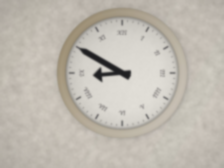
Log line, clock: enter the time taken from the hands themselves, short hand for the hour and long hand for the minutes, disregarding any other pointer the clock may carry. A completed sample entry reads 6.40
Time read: 8.50
